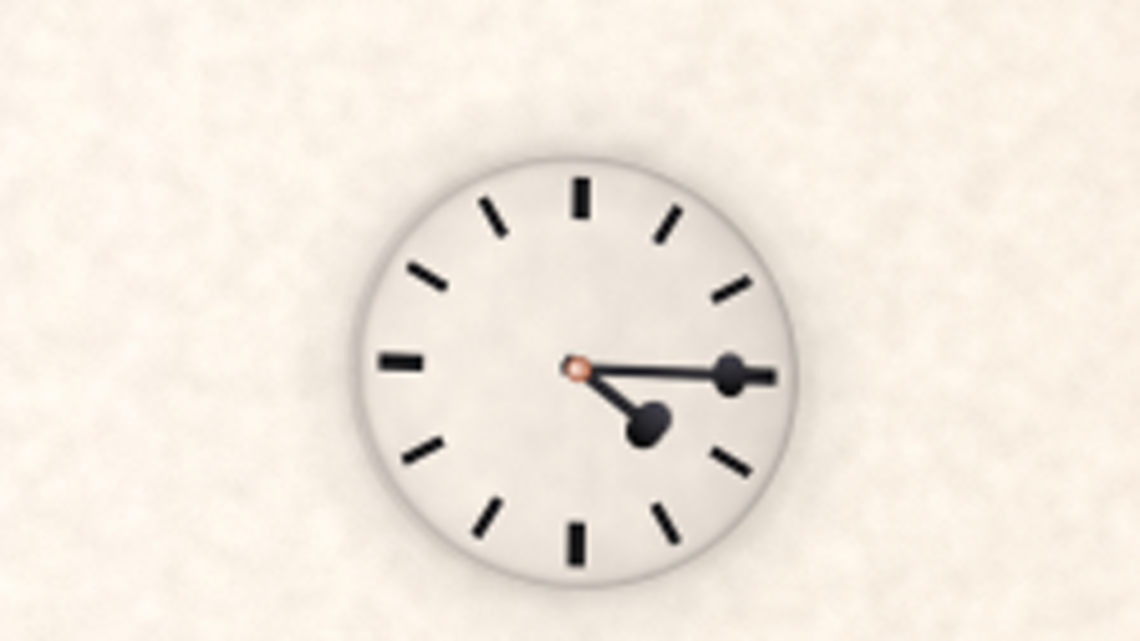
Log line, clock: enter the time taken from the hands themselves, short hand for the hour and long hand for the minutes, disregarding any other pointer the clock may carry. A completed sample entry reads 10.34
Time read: 4.15
